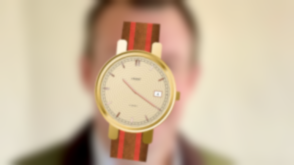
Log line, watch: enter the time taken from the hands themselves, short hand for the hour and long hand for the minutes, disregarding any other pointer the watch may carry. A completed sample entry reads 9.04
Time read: 10.20
